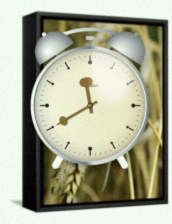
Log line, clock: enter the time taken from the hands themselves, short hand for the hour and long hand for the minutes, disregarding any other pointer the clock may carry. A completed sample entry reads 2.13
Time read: 11.40
